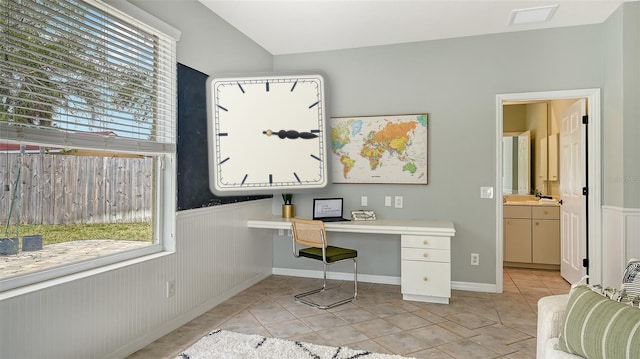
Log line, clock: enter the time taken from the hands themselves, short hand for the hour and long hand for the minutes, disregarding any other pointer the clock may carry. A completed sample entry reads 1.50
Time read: 3.16
